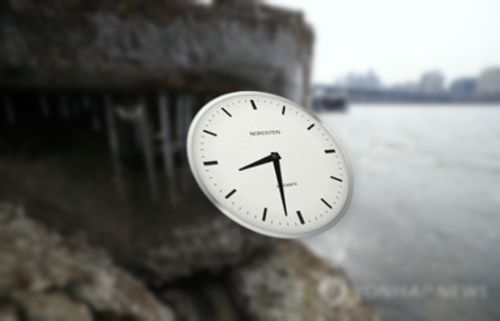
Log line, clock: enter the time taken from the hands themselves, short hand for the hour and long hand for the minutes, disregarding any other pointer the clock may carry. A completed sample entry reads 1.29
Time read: 8.32
